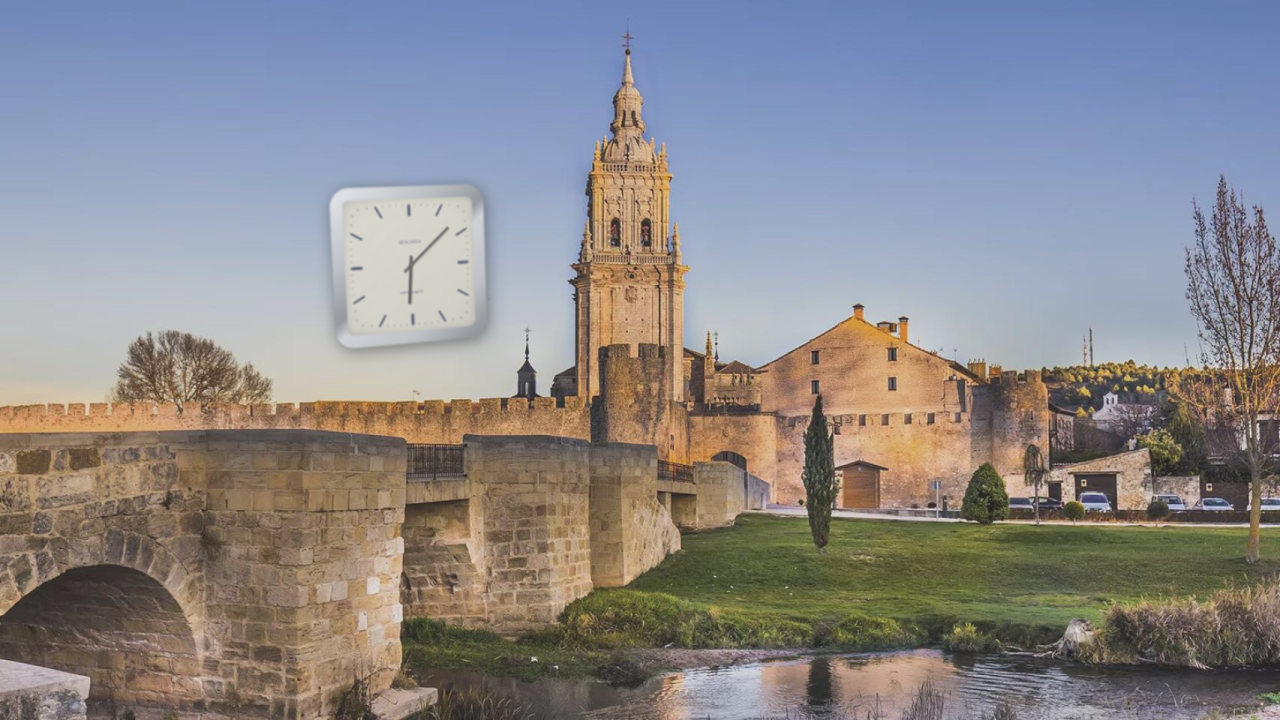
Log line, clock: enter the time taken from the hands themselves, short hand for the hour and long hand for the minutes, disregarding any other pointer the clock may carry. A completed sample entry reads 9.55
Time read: 6.08
